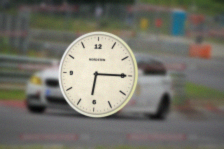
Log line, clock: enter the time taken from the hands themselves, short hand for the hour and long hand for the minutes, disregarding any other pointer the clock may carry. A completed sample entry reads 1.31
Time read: 6.15
